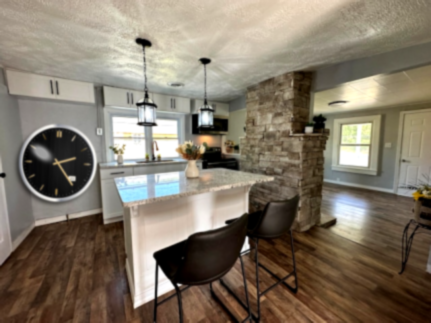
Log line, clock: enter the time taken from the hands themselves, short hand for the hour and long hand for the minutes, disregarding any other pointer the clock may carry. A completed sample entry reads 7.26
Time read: 2.24
